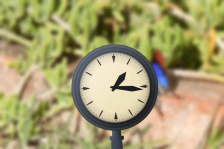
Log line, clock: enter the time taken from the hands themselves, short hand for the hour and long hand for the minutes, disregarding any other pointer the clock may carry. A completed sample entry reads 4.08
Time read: 1.16
